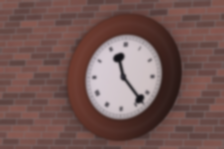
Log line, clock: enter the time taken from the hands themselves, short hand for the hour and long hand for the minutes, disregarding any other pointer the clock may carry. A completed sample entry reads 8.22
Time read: 11.23
